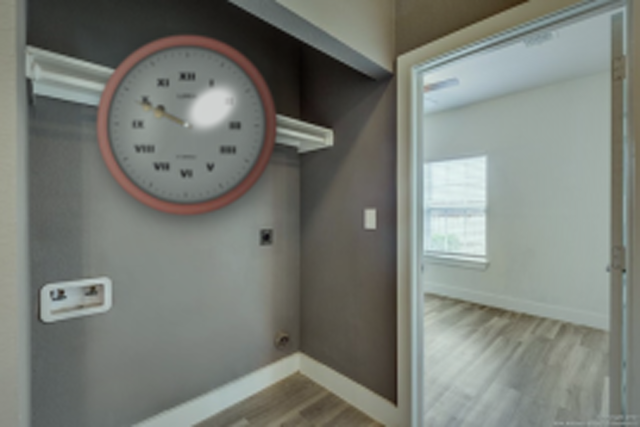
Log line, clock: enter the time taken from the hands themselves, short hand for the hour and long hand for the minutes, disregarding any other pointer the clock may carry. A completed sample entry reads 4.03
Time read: 9.49
